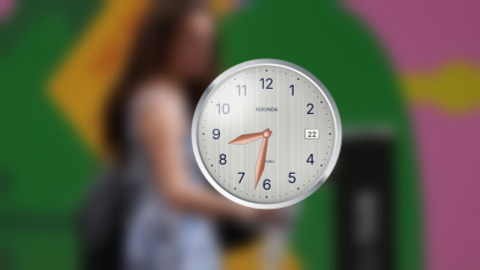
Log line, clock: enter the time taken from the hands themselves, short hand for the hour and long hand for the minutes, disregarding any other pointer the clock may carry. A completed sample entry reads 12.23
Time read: 8.32
